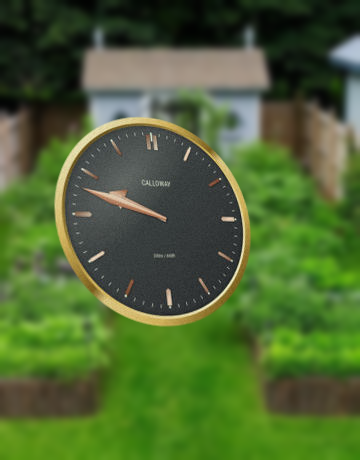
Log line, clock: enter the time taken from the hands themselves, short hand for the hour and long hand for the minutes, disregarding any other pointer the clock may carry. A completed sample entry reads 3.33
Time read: 9.48
